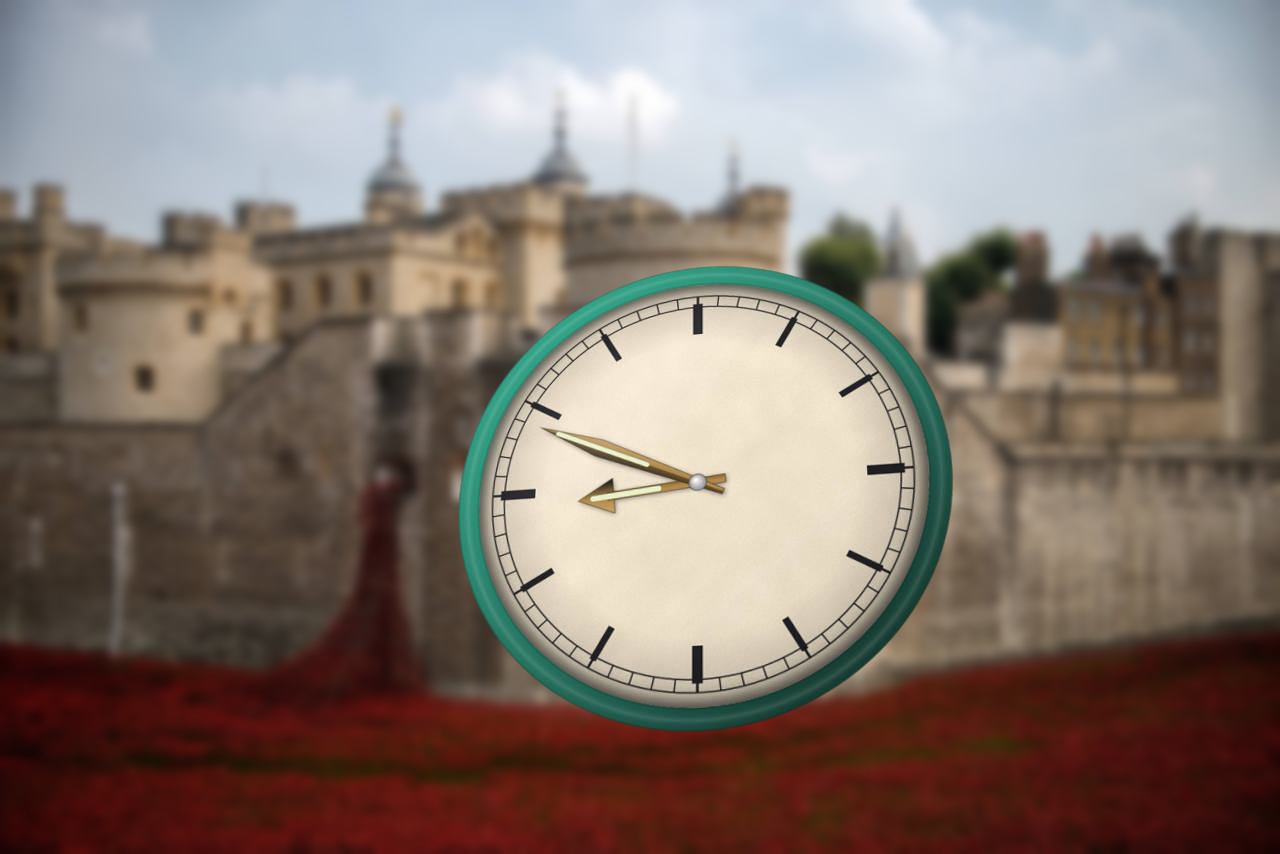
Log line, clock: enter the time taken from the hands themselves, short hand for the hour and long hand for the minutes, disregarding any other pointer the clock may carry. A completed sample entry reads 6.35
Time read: 8.49
